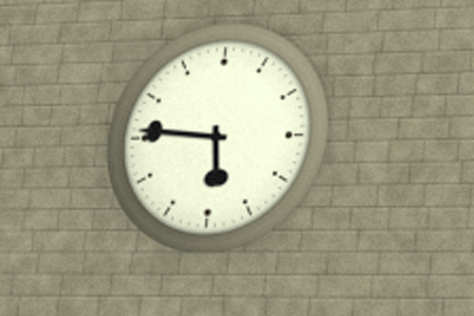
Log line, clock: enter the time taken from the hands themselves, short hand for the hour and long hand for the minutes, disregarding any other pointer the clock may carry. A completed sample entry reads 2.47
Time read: 5.46
